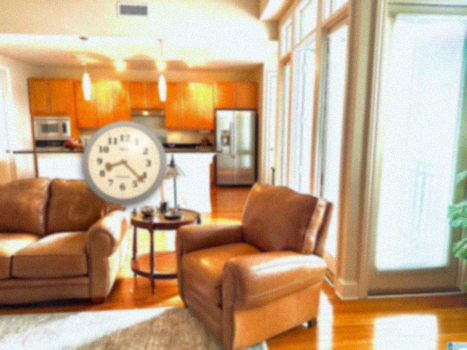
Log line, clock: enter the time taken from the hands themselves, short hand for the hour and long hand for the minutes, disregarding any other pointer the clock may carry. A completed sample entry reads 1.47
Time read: 8.22
